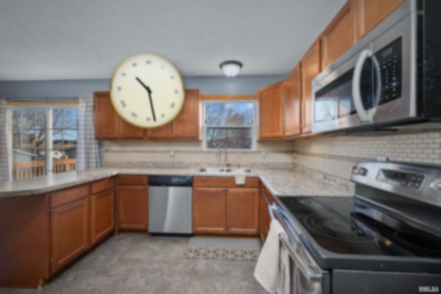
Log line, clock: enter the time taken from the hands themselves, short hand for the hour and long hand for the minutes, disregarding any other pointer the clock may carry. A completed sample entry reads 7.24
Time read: 10.28
